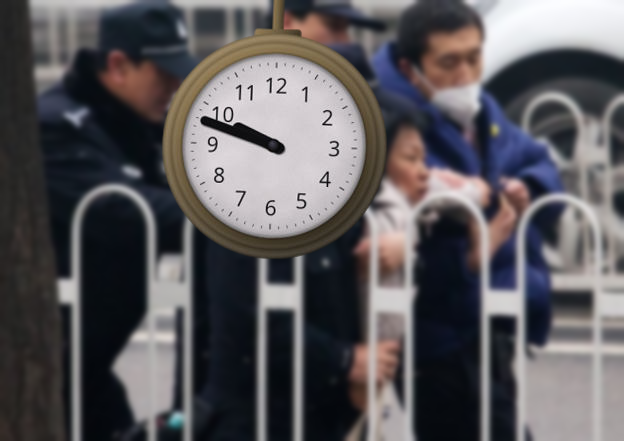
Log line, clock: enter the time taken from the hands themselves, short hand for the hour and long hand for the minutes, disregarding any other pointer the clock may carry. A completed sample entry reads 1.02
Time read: 9.48
